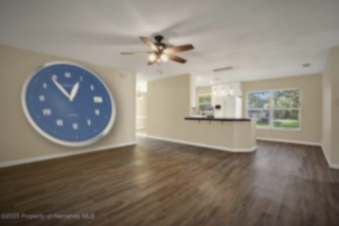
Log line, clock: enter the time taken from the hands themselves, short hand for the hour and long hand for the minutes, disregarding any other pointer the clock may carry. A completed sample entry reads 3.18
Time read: 12.54
